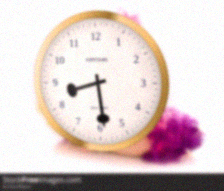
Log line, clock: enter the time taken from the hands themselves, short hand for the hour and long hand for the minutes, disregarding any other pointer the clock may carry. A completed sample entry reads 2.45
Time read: 8.29
